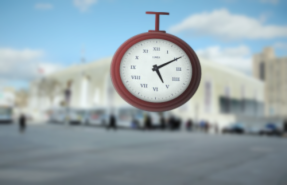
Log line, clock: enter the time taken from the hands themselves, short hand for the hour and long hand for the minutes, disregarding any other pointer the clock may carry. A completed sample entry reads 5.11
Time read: 5.10
